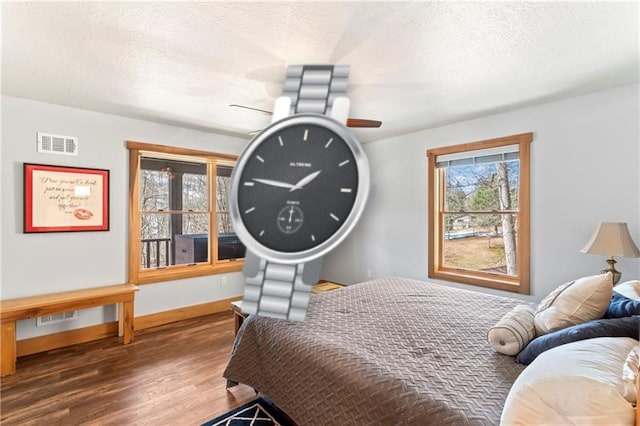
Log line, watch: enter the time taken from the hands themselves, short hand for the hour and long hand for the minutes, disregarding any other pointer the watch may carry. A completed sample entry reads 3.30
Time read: 1.46
